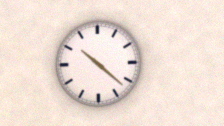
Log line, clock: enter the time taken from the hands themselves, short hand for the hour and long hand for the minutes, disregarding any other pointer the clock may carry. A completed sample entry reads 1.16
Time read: 10.22
